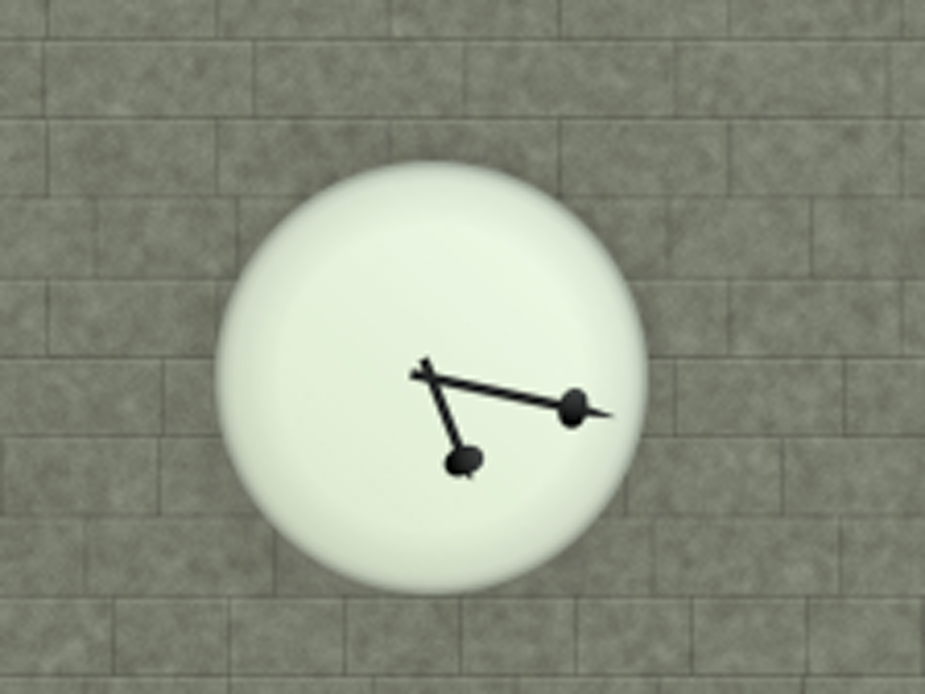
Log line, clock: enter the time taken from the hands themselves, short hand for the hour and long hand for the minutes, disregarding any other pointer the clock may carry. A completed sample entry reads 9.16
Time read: 5.17
